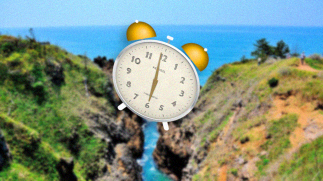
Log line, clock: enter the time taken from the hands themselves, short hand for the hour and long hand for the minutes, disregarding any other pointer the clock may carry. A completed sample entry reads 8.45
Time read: 5.59
